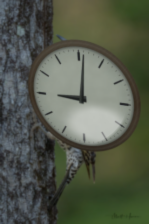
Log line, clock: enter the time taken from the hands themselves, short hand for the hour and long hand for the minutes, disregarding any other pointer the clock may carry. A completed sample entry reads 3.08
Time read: 9.01
